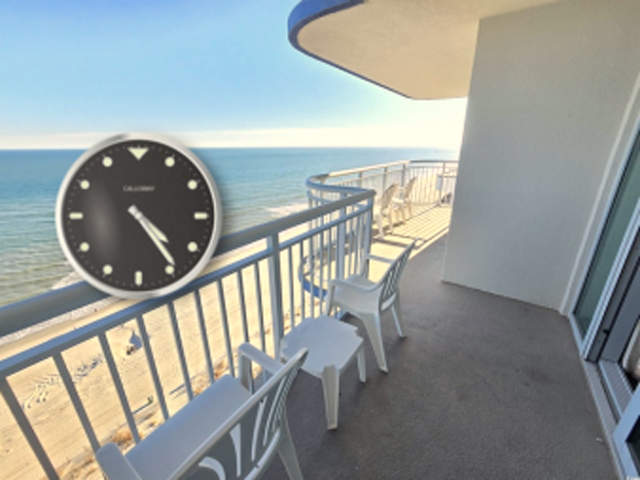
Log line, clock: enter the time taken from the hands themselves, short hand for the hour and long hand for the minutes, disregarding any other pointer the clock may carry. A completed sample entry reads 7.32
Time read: 4.24
